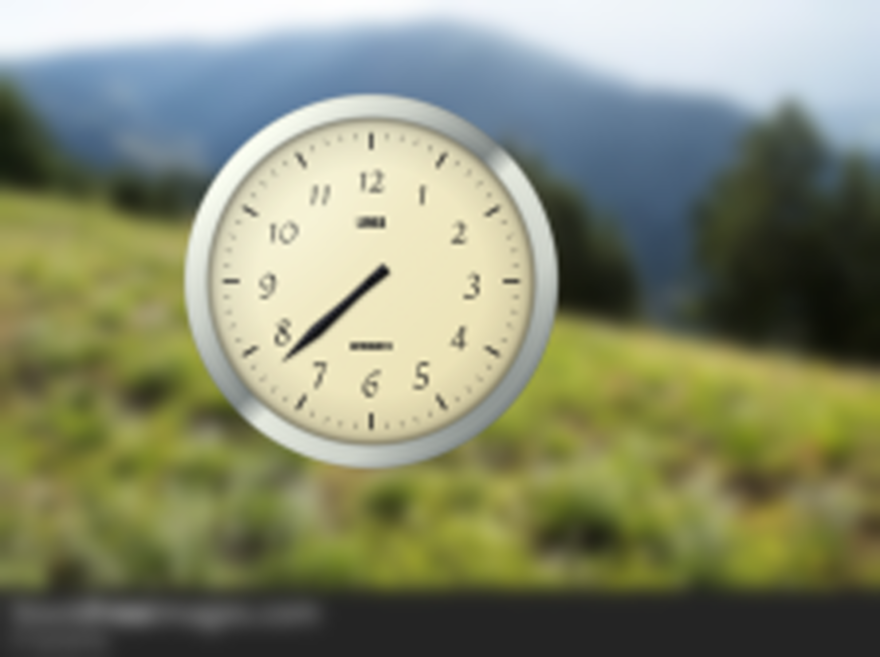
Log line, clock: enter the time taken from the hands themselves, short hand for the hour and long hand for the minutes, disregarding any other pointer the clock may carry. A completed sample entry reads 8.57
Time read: 7.38
